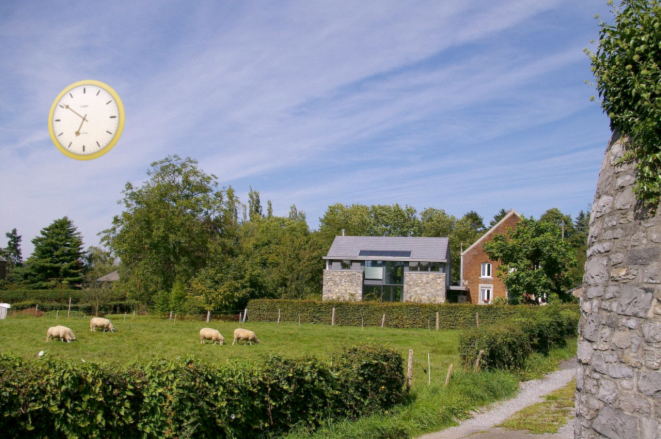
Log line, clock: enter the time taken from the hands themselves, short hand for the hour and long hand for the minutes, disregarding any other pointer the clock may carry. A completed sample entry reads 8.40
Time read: 6.51
